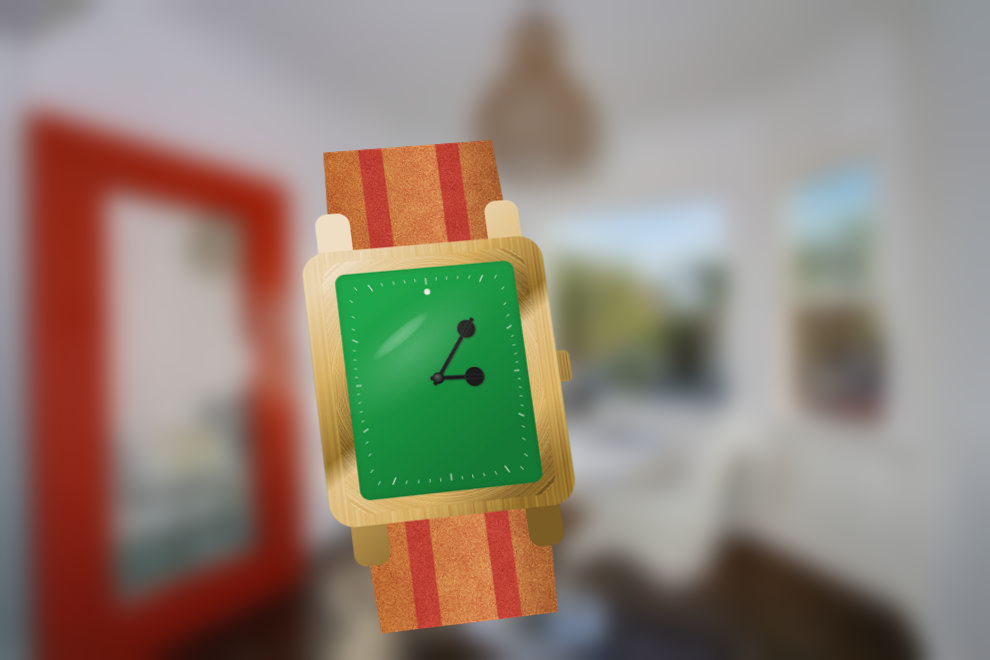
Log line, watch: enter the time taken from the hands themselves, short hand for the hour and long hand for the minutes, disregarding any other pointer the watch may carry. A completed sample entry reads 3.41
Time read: 3.06
